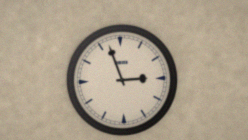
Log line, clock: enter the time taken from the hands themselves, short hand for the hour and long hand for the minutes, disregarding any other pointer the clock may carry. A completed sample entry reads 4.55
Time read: 2.57
